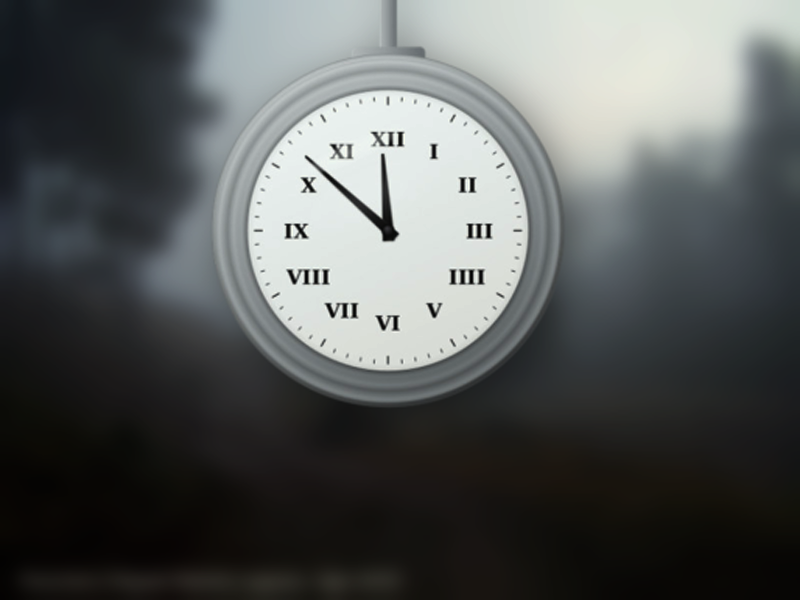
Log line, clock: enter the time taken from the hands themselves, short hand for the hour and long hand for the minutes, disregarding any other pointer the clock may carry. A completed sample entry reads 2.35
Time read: 11.52
